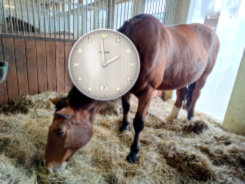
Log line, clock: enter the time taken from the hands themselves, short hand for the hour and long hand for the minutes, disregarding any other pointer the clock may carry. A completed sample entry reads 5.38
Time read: 1.59
